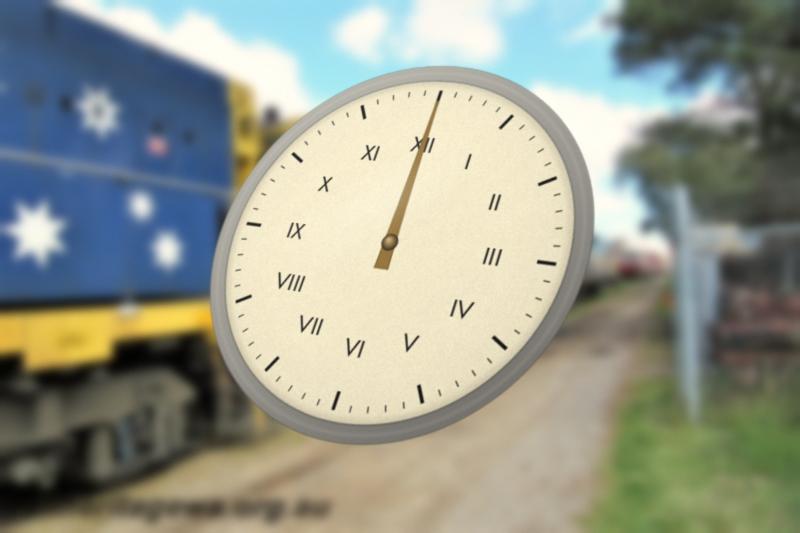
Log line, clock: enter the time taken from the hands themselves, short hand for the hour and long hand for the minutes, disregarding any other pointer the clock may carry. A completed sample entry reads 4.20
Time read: 12.00
